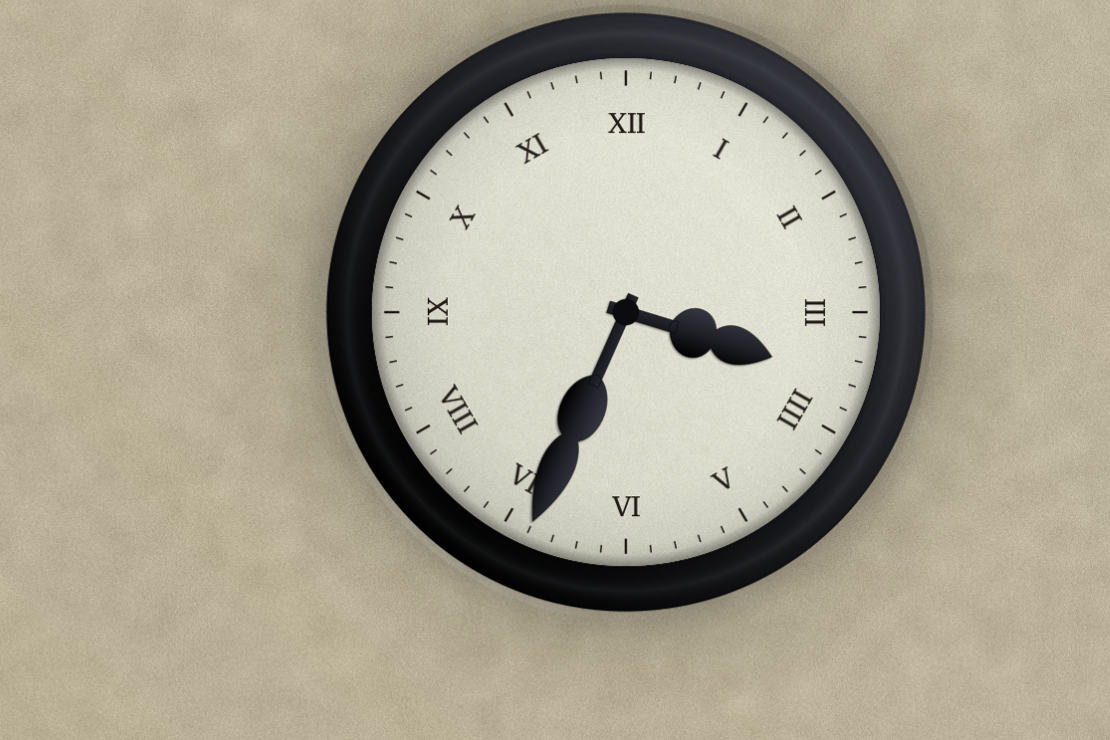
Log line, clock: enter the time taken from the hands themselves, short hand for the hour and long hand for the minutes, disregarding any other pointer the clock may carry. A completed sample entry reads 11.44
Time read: 3.34
